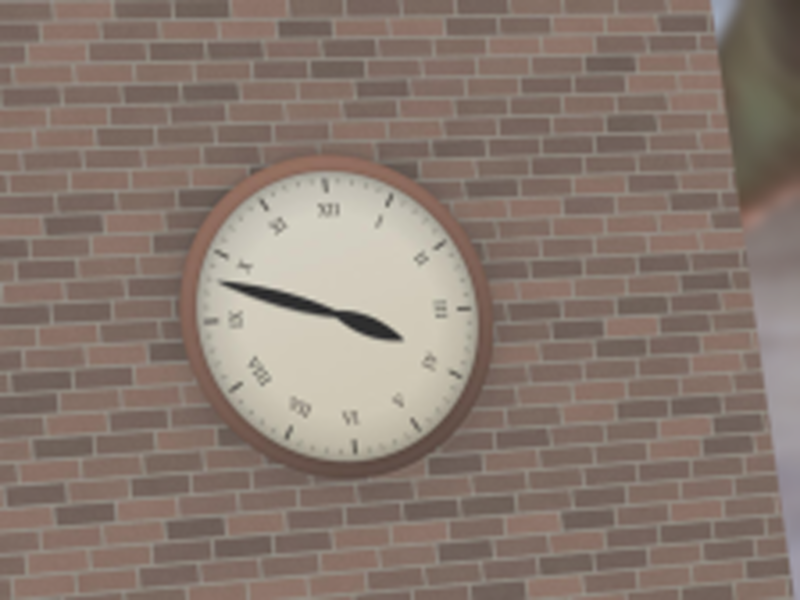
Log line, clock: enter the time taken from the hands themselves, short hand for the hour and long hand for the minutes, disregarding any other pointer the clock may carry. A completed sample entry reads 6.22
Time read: 3.48
